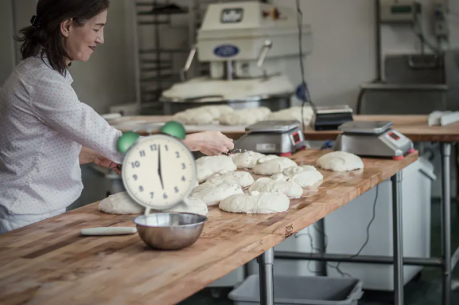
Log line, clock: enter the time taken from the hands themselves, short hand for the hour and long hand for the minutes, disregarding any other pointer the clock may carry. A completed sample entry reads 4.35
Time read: 6.02
